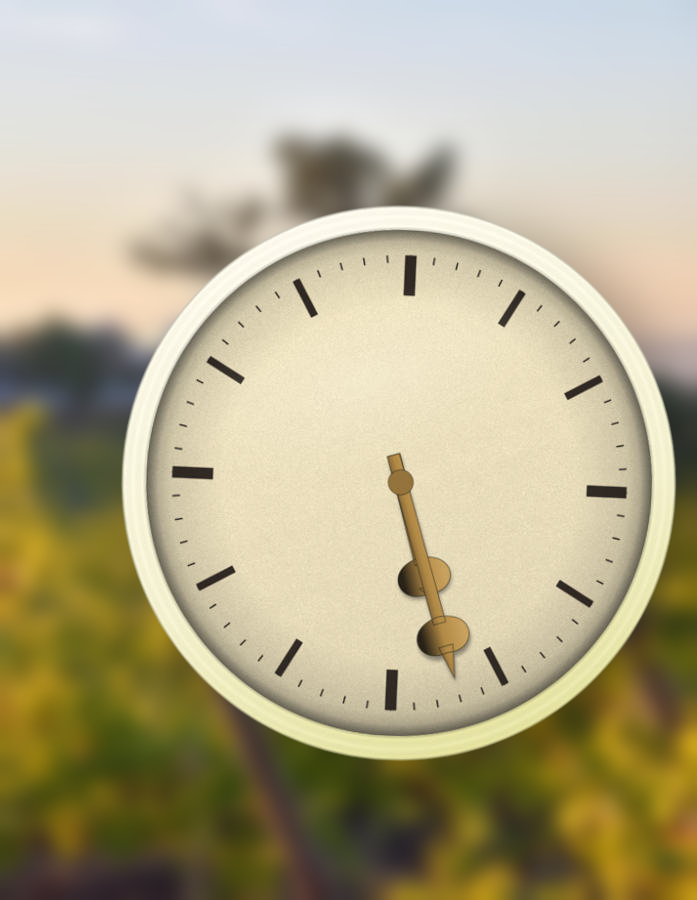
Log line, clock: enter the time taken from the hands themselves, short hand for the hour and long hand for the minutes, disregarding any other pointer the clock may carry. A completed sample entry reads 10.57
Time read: 5.27
